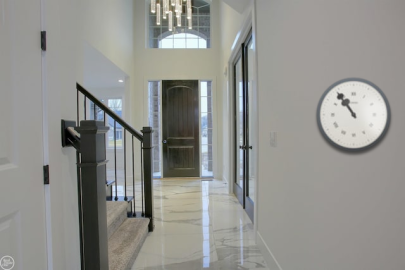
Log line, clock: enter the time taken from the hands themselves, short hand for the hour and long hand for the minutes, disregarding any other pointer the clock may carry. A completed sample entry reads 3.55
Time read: 10.54
